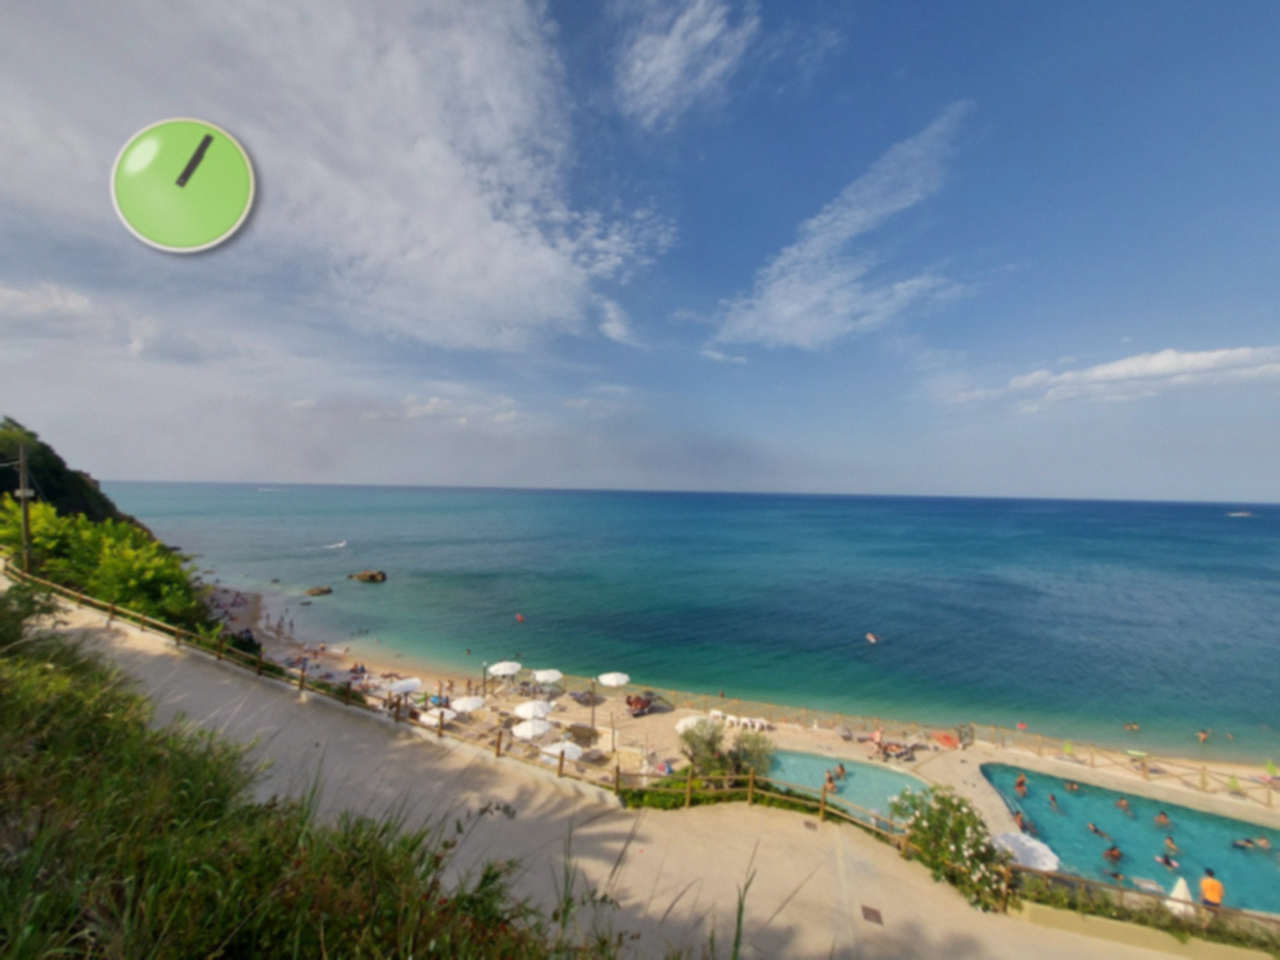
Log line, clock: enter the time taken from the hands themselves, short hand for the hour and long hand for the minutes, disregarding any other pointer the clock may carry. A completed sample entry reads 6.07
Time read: 1.05
